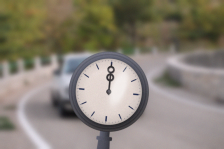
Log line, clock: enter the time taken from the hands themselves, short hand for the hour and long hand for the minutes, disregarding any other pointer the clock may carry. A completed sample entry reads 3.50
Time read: 12.00
